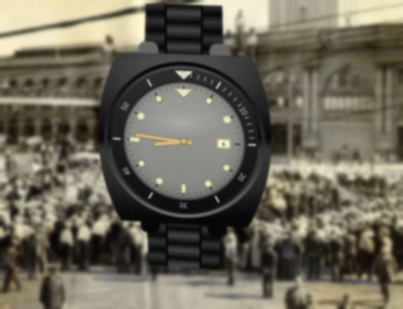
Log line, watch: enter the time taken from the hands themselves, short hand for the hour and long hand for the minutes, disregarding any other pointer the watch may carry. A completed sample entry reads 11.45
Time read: 8.46
